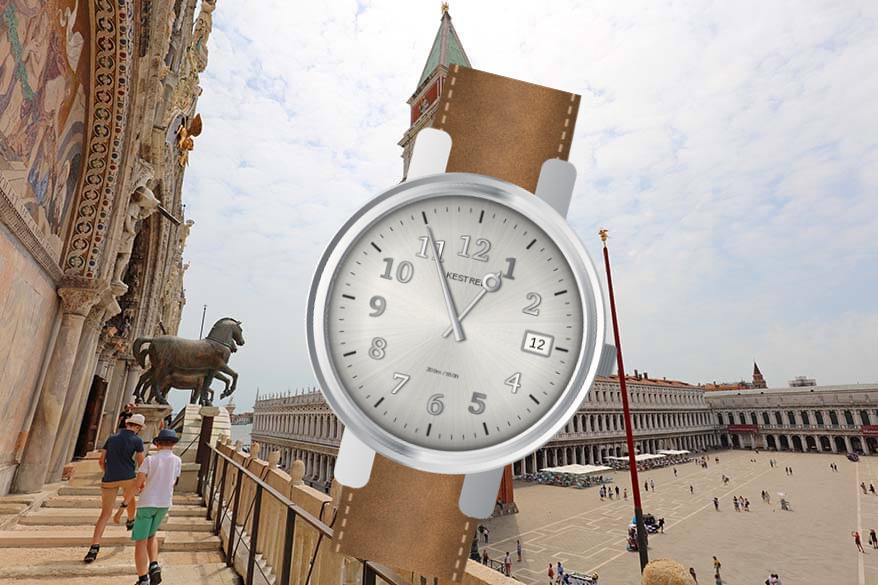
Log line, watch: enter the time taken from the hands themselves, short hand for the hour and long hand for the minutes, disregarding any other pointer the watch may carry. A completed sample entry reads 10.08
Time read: 12.55
